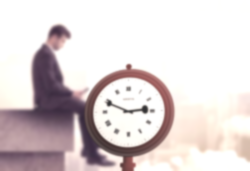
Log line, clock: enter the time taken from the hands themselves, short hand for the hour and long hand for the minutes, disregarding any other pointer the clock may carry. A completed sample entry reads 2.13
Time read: 2.49
